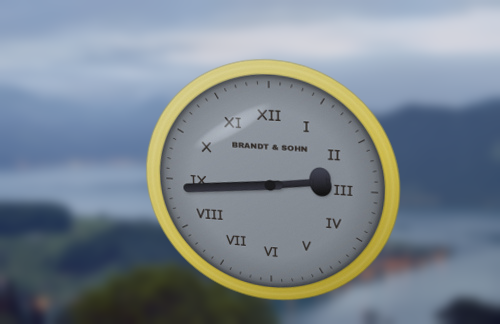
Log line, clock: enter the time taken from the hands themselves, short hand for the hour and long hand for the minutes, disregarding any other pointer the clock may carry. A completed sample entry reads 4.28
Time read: 2.44
